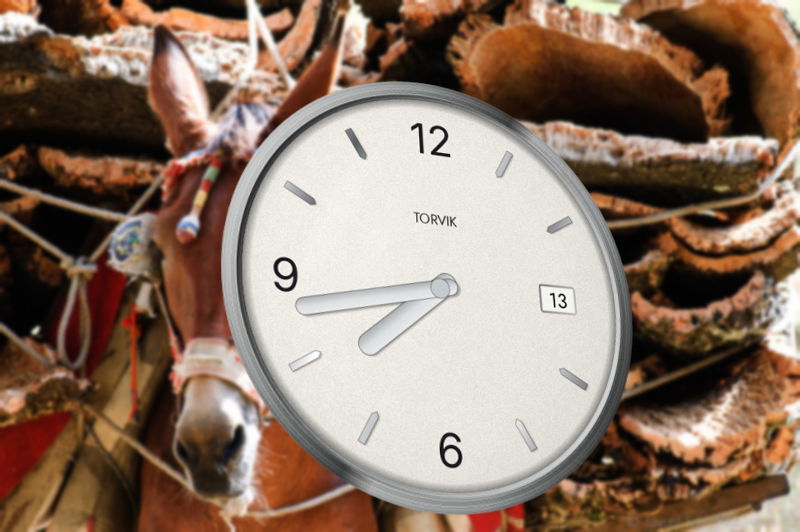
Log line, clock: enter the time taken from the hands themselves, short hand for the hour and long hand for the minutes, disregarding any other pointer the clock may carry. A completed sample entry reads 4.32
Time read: 7.43
